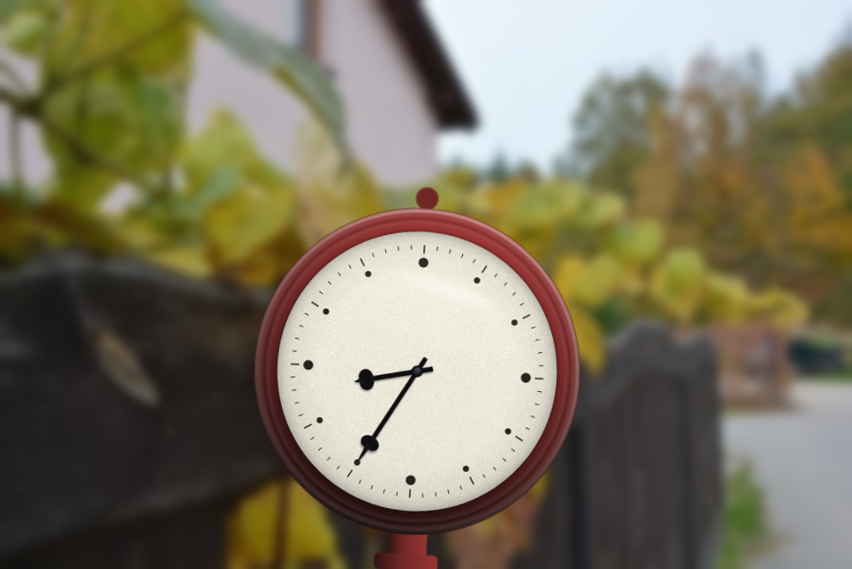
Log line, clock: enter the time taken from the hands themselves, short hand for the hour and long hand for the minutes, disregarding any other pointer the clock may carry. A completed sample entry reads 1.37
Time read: 8.35
